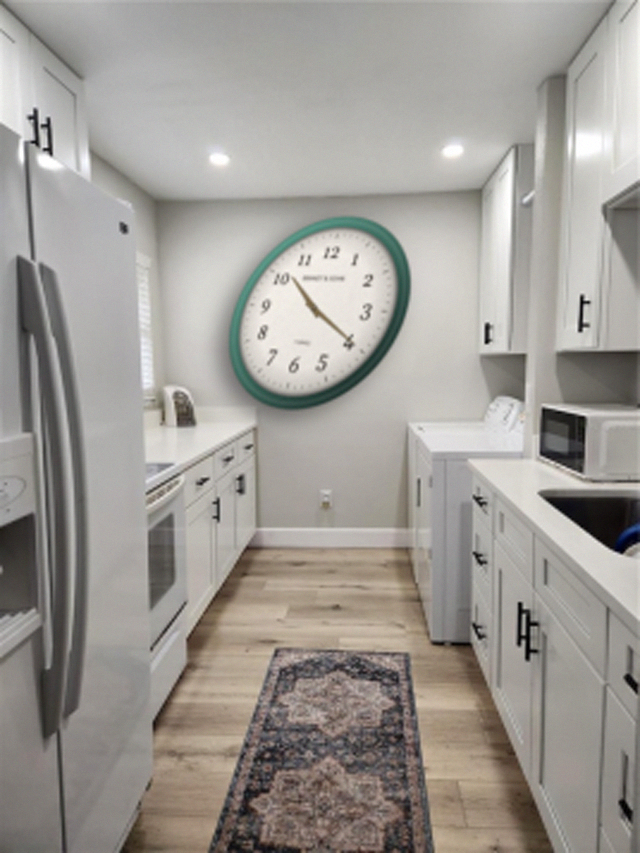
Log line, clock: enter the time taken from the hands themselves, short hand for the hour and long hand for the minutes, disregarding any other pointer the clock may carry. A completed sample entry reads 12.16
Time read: 10.20
